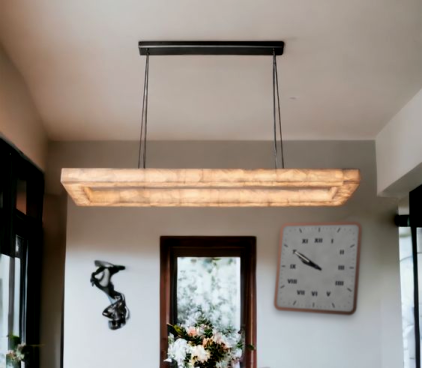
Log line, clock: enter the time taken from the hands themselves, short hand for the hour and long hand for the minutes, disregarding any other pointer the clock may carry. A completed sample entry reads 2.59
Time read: 9.50
